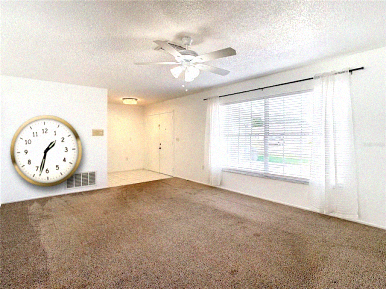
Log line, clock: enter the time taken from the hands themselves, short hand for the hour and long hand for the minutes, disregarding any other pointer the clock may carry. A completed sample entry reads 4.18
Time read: 1.33
